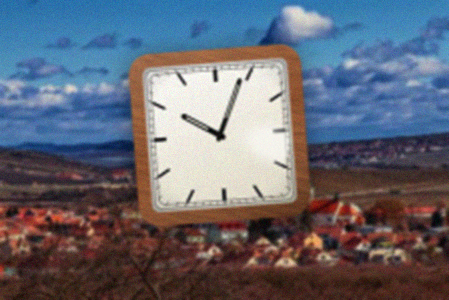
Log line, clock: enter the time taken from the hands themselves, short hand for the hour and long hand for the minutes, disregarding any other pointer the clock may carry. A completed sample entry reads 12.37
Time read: 10.04
